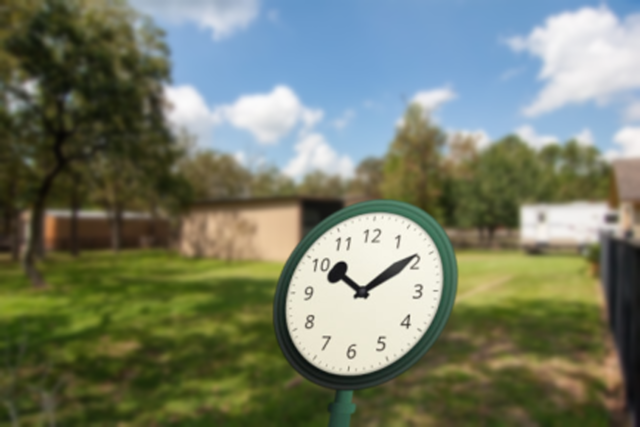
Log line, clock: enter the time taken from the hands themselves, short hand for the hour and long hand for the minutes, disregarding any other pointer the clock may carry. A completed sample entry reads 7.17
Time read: 10.09
